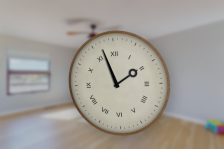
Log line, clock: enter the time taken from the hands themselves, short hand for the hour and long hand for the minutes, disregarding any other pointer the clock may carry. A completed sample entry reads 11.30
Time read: 1.57
